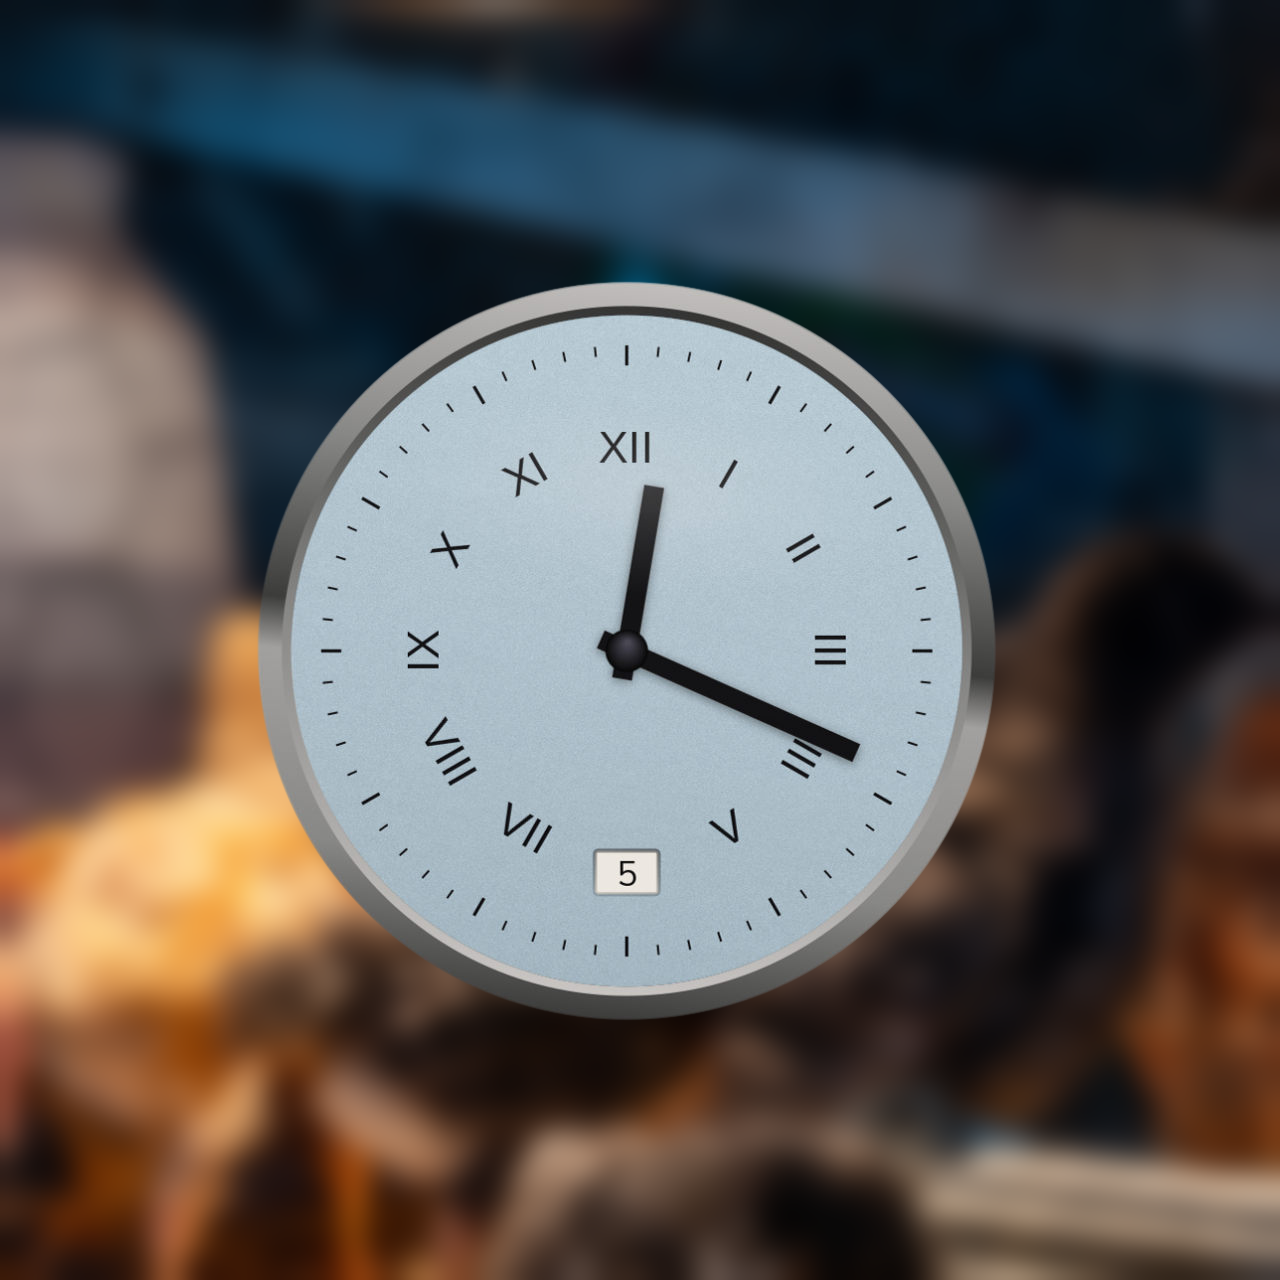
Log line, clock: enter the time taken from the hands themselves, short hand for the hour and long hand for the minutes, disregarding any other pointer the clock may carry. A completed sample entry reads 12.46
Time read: 12.19
